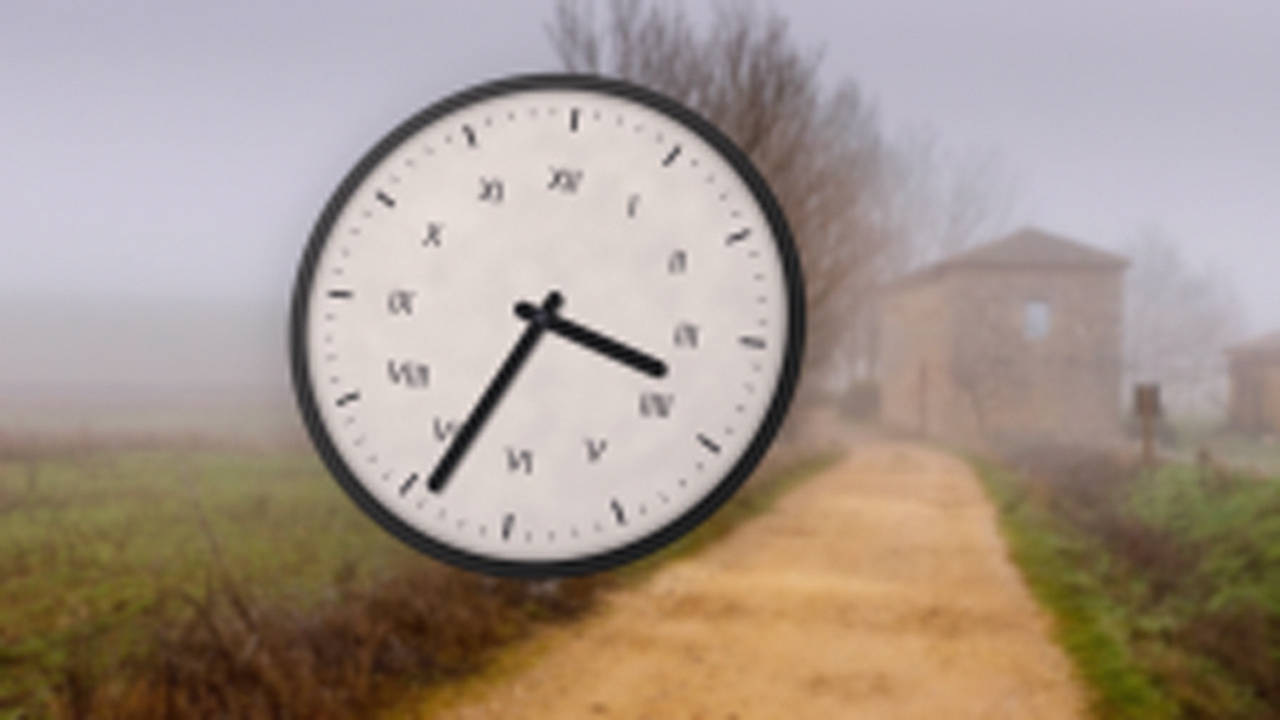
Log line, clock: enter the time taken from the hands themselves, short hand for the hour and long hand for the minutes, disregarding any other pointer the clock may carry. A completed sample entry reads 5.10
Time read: 3.34
